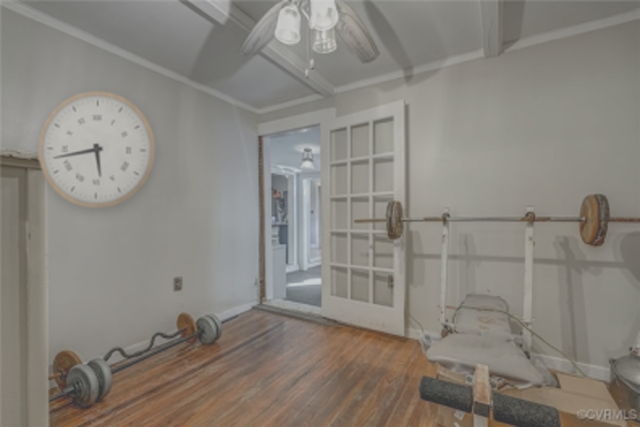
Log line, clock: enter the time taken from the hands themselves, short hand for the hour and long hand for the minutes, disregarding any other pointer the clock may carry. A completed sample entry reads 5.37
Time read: 5.43
